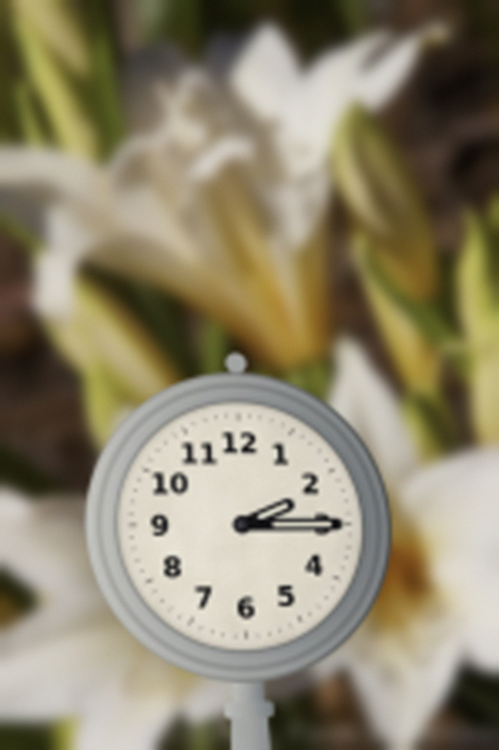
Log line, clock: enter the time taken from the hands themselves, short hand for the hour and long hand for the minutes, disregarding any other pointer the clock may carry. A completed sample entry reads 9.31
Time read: 2.15
